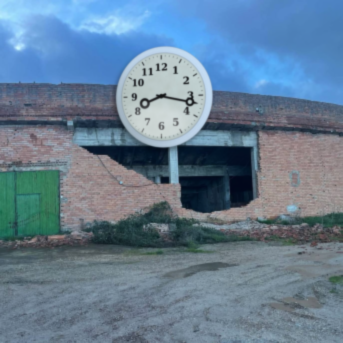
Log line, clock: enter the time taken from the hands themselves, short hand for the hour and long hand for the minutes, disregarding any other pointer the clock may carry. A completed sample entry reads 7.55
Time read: 8.17
